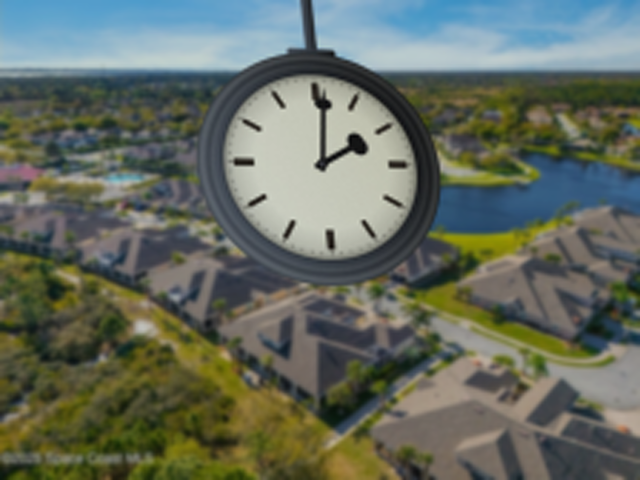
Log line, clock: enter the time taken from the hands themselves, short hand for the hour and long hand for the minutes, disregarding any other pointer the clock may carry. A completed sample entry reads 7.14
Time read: 2.01
